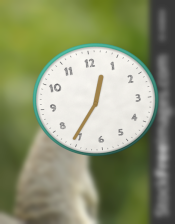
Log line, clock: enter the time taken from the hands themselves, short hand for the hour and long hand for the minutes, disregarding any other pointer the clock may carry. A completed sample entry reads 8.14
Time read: 12.36
